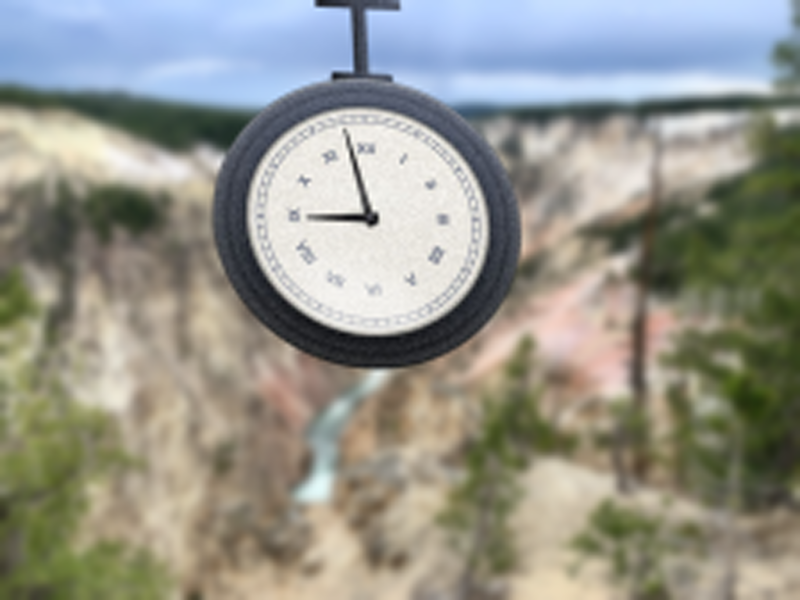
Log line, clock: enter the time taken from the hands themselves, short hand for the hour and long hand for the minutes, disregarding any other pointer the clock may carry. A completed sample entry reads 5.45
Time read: 8.58
